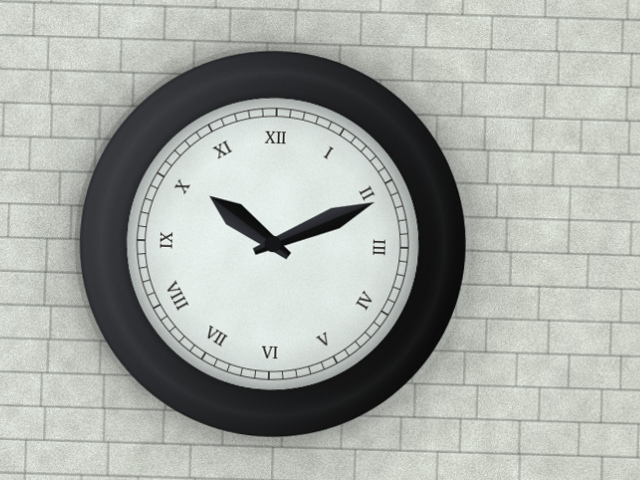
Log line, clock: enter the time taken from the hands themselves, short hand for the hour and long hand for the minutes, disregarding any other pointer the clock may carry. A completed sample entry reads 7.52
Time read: 10.11
